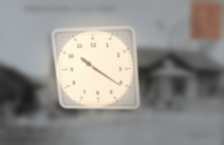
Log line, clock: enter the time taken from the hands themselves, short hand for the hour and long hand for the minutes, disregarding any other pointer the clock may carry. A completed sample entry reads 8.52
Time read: 10.21
